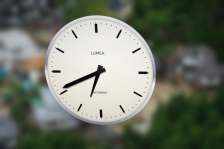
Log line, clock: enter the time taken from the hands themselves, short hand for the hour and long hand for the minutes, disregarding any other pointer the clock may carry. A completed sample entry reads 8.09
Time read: 6.41
